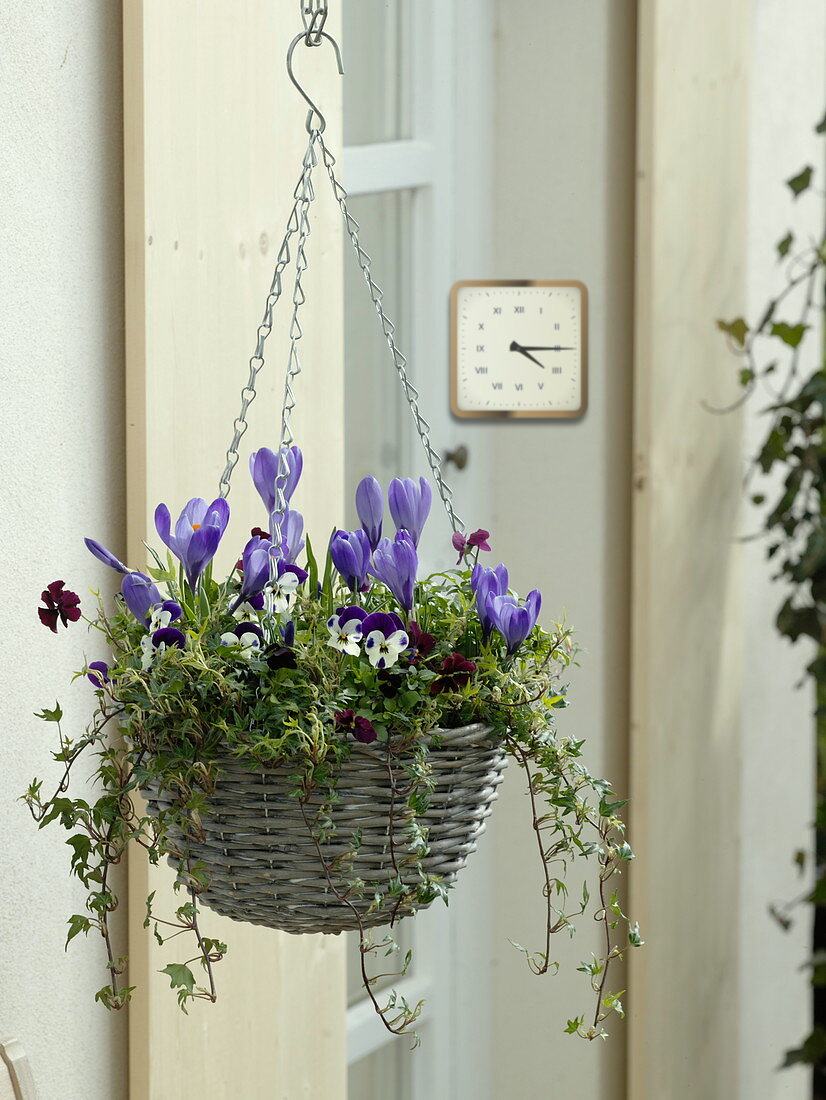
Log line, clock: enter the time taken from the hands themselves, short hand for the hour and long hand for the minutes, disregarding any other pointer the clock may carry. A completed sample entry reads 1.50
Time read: 4.15
